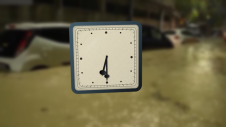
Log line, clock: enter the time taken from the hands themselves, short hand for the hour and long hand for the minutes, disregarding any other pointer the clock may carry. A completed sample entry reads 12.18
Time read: 6.30
